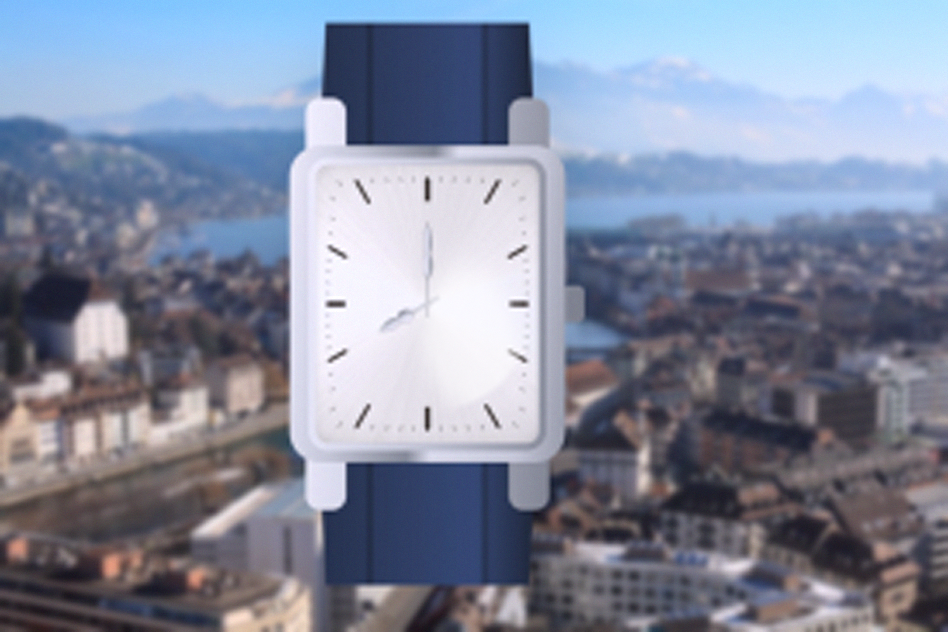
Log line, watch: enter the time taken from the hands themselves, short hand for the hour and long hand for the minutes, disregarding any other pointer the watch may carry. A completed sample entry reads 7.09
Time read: 8.00
